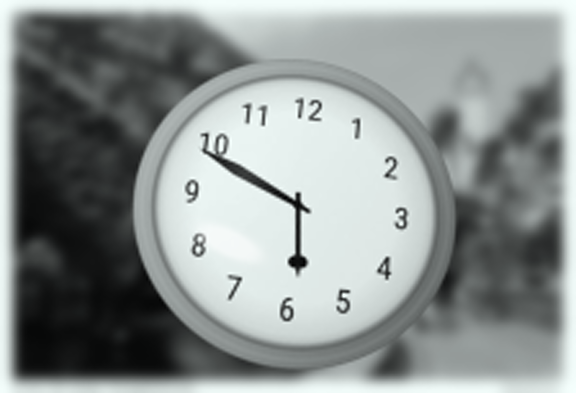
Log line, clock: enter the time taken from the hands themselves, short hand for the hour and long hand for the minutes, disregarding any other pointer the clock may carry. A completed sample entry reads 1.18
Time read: 5.49
